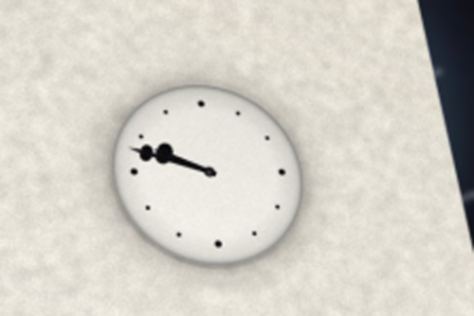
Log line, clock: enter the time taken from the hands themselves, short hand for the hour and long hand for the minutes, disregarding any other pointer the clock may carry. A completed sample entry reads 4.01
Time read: 9.48
